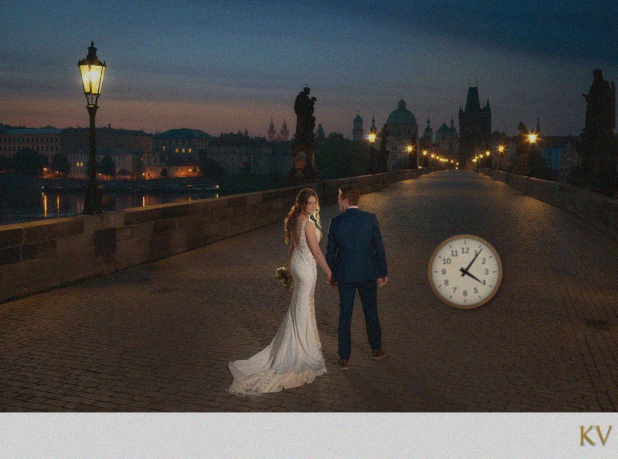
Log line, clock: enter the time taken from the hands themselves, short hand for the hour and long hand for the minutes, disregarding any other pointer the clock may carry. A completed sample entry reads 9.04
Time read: 4.06
